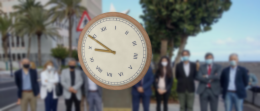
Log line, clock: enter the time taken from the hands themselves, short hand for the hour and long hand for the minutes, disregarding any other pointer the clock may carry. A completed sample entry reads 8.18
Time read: 9.54
